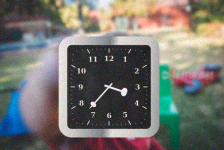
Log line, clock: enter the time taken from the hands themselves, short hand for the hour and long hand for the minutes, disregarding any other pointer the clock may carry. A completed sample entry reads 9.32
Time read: 3.37
